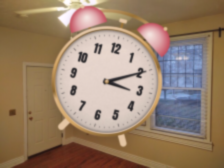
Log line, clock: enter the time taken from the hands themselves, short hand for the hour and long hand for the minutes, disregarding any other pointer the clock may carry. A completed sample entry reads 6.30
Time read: 3.10
